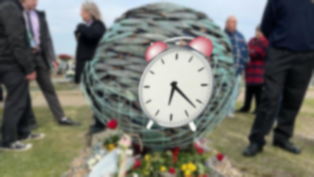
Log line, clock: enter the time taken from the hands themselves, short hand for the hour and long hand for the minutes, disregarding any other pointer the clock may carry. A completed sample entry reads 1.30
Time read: 6.22
